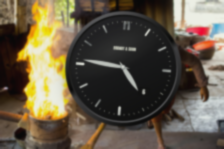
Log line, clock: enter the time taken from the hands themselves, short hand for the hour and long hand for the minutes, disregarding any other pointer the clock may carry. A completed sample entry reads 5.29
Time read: 4.46
